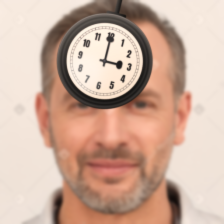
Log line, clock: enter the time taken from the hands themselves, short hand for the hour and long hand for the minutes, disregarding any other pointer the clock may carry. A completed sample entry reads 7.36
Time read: 3.00
